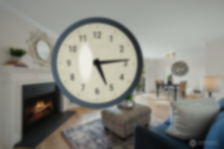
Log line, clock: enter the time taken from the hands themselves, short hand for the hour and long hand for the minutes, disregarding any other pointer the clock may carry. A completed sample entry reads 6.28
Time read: 5.14
